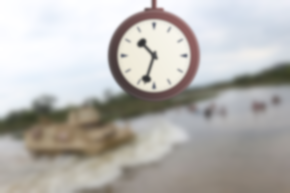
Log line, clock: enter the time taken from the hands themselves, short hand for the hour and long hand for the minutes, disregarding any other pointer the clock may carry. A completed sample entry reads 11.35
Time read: 10.33
